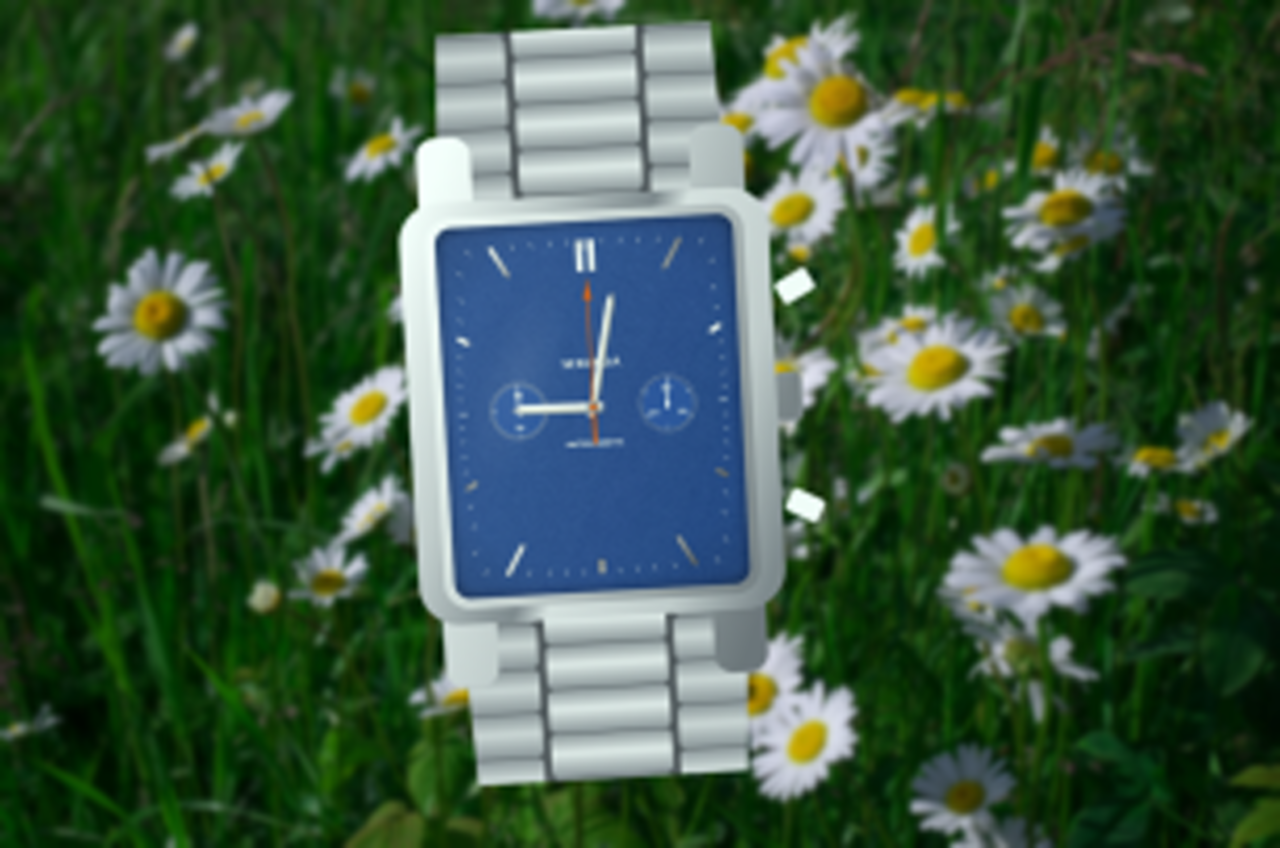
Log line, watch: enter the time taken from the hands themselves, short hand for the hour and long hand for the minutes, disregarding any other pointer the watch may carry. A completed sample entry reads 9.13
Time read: 9.02
